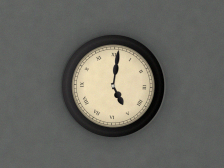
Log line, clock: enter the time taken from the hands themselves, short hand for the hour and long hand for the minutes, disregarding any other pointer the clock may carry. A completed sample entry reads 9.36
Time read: 5.01
